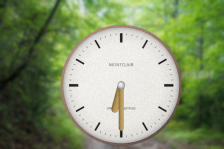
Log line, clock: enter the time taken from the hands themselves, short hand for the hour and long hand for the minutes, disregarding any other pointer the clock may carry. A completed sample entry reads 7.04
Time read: 6.30
